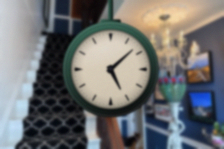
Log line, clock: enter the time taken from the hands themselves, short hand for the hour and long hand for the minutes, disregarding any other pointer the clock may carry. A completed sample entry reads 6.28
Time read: 5.08
